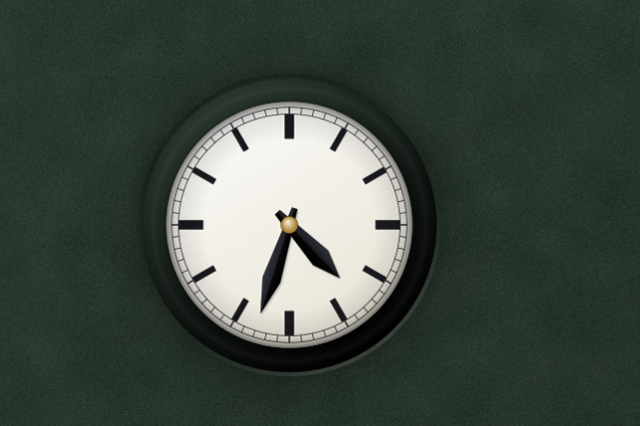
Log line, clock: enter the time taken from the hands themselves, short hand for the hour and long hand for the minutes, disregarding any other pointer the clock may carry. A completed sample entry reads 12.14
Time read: 4.33
